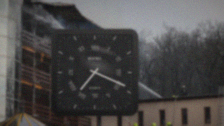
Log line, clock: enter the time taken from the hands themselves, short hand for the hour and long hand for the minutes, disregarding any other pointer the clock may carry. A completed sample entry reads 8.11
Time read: 7.19
